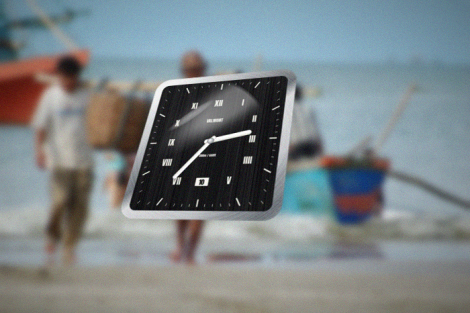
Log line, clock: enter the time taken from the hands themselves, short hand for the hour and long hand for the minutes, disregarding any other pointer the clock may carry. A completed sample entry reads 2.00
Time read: 2.36
